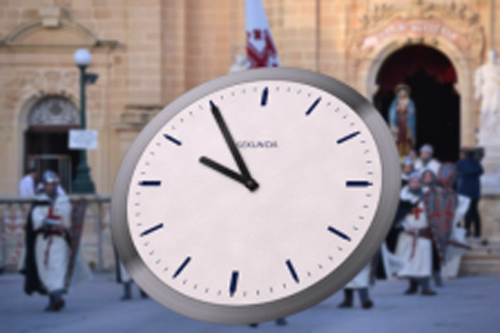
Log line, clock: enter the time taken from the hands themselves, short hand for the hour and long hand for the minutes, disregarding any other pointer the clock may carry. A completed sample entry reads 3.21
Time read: 9.55
